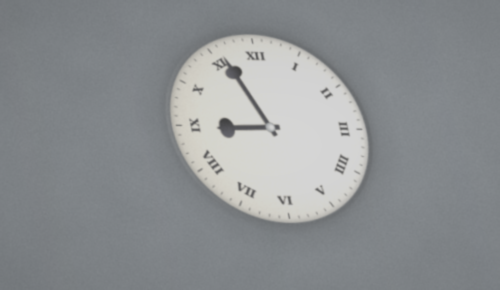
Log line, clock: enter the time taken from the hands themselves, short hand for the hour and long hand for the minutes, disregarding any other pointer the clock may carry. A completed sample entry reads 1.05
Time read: 8.56
